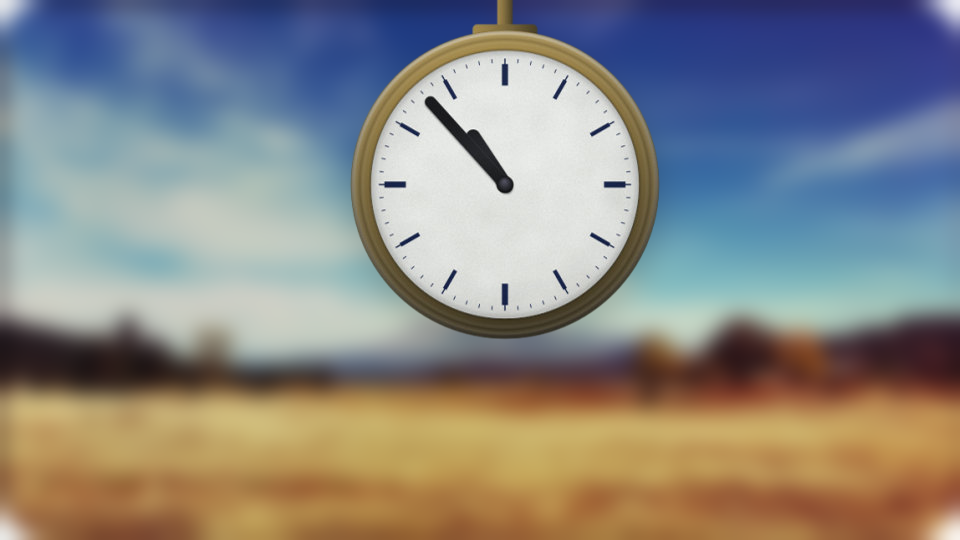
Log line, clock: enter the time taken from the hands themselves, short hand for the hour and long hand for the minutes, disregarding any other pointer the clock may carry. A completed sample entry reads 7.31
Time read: 10.53
